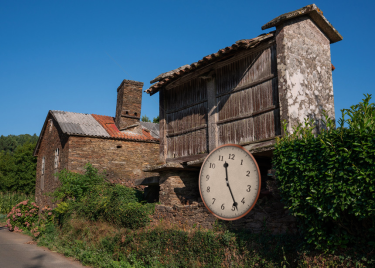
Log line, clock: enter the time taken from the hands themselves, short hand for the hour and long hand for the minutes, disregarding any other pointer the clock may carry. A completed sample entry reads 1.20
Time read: 11.24
